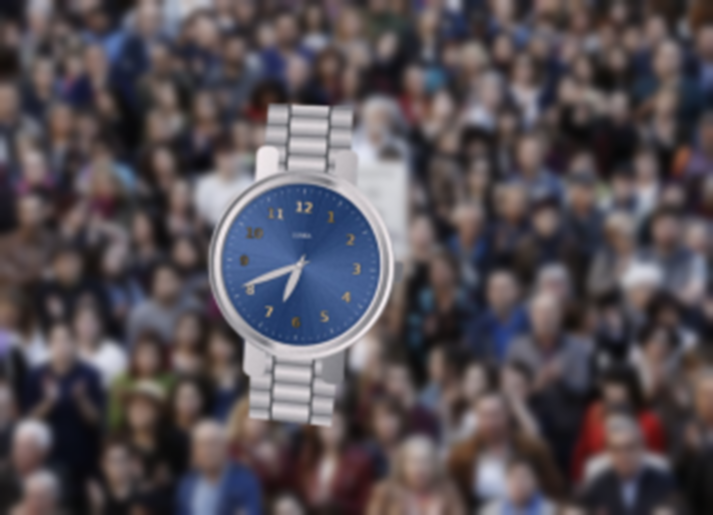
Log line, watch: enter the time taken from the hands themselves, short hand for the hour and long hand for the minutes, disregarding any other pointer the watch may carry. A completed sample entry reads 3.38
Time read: 6.41
